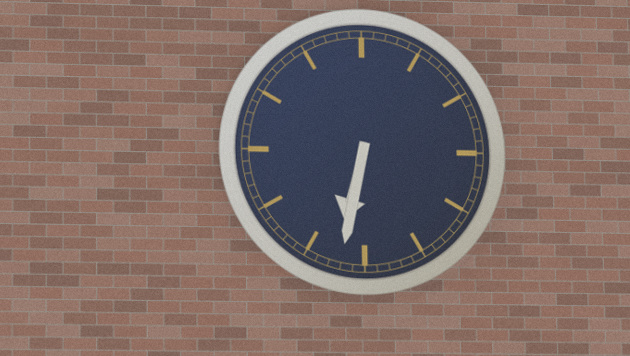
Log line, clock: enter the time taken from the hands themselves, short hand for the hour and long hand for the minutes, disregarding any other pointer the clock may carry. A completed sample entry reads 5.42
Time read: 6.32
